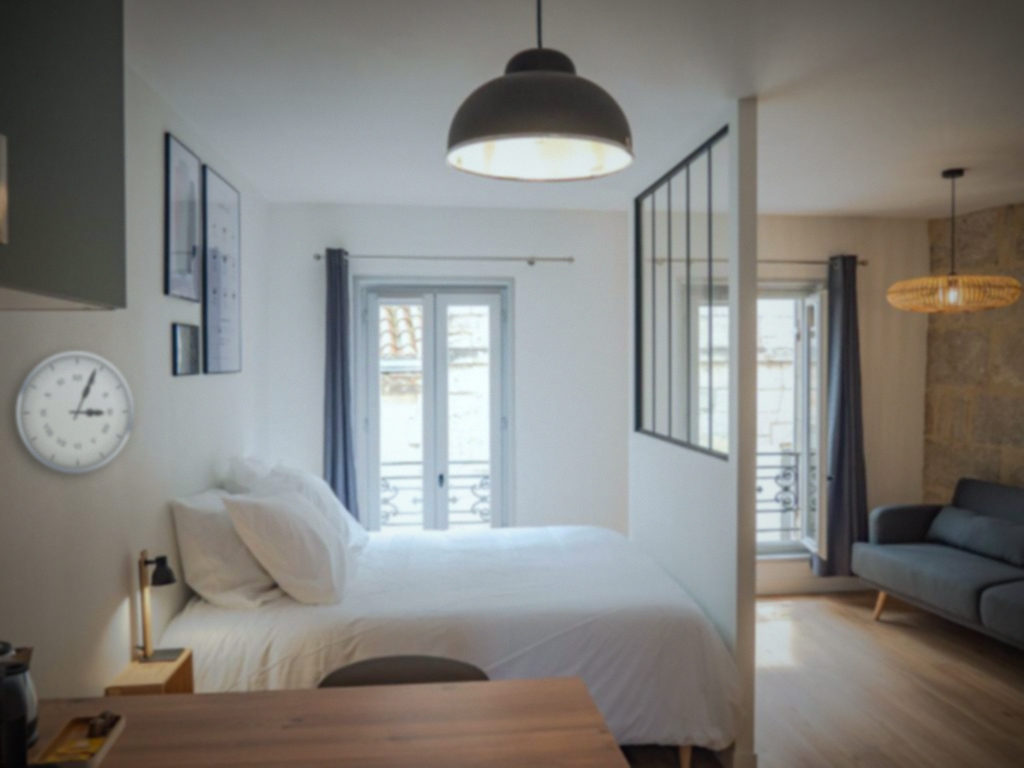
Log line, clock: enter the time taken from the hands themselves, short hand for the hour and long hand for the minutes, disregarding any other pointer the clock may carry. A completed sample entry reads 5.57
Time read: 3.04
